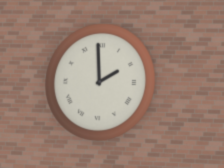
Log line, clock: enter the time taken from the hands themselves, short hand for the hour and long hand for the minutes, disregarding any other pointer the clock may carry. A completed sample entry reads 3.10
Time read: 1.59
